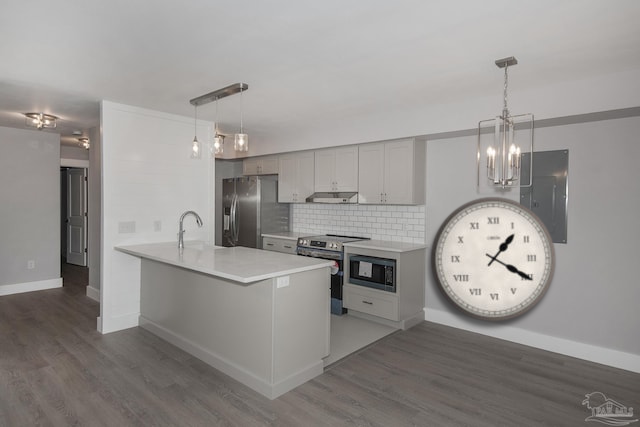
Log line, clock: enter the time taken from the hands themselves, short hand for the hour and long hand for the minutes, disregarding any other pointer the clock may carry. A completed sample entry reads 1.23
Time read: 1.20
